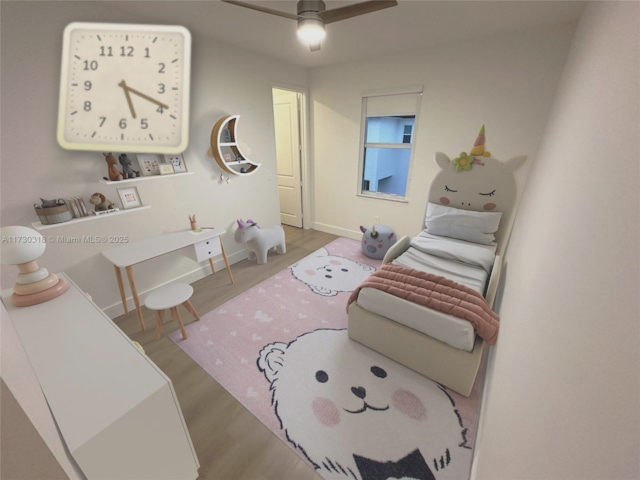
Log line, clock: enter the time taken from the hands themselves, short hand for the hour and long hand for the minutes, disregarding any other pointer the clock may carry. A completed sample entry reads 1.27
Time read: 5.19
